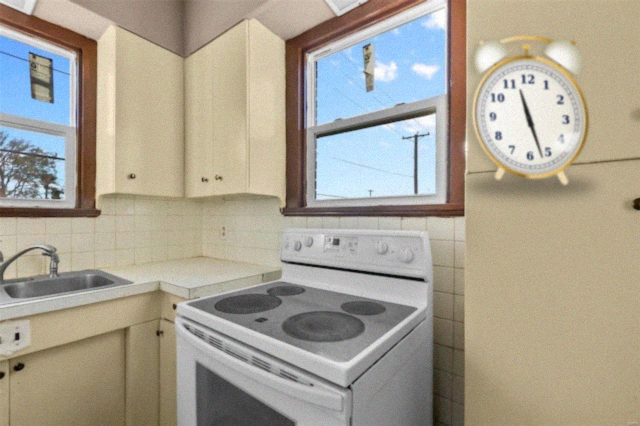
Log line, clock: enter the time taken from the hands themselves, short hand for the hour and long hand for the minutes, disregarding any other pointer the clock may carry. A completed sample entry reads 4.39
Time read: 11.27
